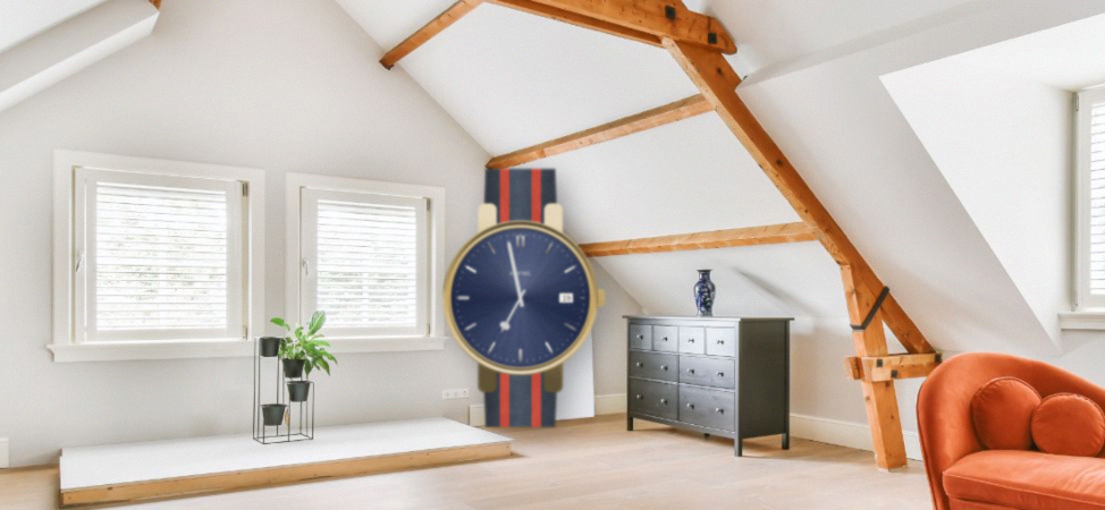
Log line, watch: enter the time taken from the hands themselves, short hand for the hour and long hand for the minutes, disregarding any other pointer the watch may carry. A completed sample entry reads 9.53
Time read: 6.58
